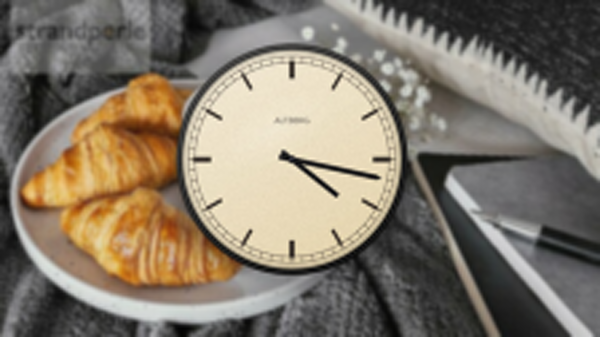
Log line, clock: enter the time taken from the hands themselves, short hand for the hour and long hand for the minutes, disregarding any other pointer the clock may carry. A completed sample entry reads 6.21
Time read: 4.17
